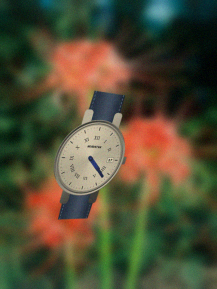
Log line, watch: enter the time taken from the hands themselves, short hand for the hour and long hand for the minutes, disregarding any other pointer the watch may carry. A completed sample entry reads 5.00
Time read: 4.22
